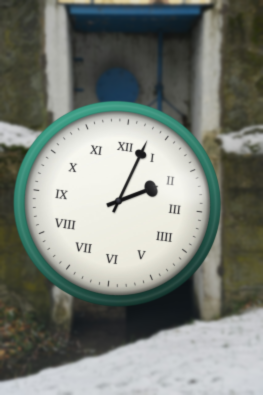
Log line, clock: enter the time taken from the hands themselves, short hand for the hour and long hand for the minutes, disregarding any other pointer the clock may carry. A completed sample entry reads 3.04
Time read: 2.03
